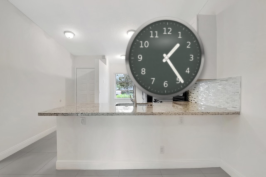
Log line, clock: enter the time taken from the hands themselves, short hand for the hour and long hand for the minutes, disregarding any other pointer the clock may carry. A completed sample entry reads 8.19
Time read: 1.24
